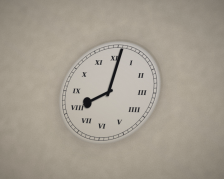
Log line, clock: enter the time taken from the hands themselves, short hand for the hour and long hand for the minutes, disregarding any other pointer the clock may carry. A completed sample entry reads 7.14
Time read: 8.01
